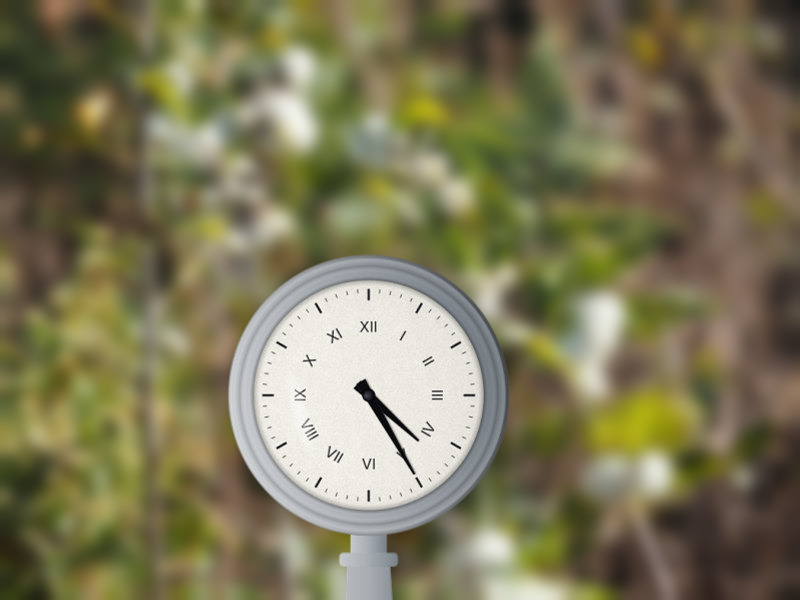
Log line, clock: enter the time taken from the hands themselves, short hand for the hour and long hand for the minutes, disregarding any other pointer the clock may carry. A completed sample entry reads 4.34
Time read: 4.25
